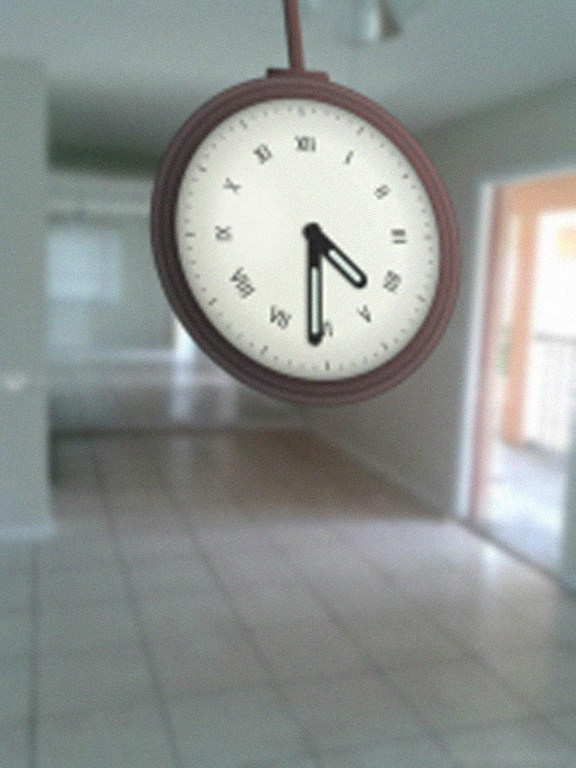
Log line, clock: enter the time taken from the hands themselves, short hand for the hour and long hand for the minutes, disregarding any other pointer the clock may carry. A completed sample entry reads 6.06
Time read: 4.31
